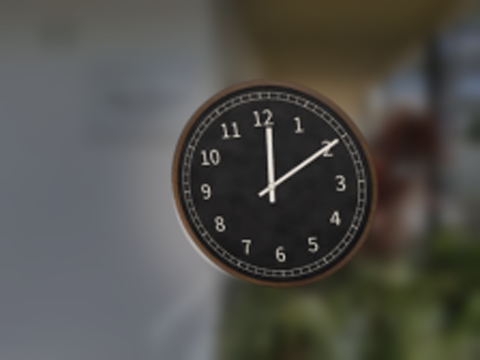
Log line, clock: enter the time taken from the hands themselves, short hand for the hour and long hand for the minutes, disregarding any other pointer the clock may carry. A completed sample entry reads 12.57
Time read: 12.10
